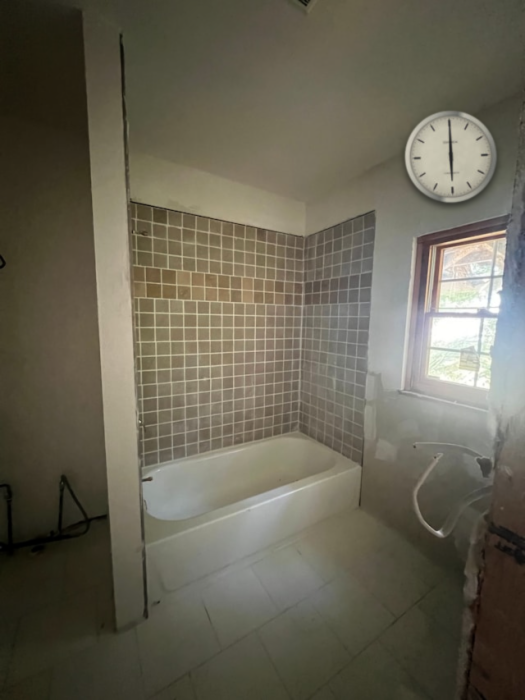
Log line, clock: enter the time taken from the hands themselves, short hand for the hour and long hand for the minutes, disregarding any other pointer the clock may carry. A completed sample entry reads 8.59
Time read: 6.00
